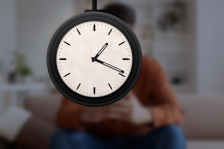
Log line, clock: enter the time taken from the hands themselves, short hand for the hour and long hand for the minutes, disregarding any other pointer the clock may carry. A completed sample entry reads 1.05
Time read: 1.19
